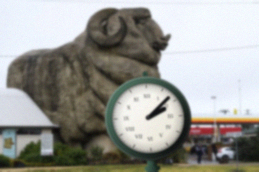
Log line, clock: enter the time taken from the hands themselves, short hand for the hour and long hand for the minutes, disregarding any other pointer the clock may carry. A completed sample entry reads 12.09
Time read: 2.08
